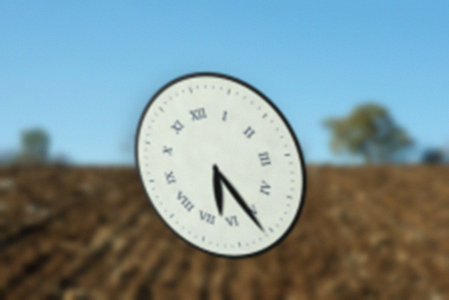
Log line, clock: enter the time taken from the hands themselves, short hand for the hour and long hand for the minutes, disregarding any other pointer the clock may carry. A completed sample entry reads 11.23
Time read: 6.26
